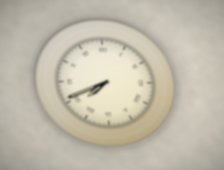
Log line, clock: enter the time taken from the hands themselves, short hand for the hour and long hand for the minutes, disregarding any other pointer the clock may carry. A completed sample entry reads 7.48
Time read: 7.41
